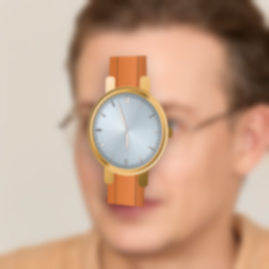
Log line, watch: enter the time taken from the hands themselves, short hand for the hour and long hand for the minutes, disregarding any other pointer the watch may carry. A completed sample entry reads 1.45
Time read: 5.57
